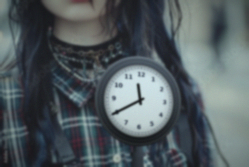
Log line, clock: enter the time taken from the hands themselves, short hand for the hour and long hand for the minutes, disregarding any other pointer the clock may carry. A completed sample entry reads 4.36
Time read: 11.40
